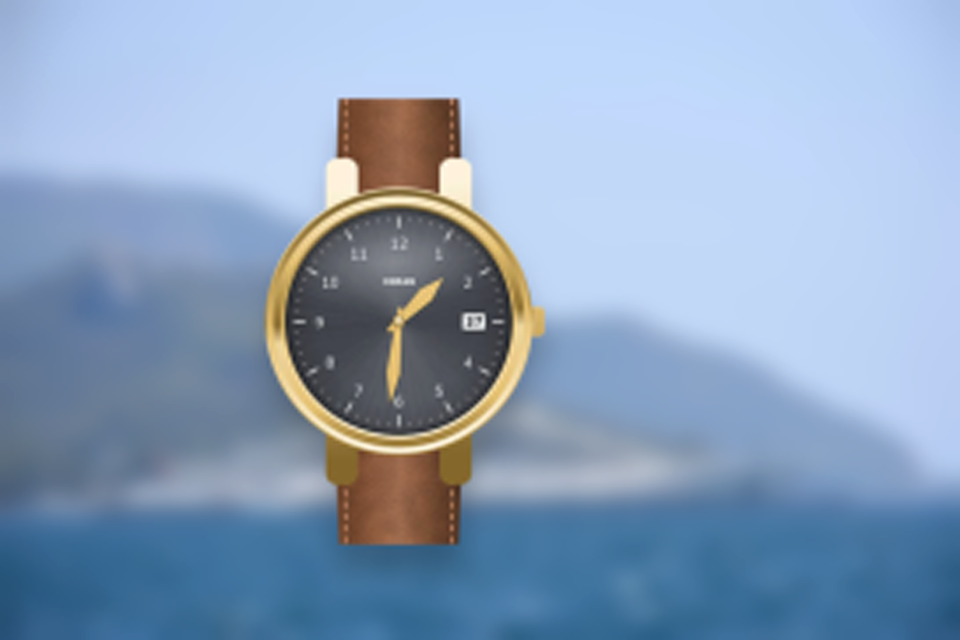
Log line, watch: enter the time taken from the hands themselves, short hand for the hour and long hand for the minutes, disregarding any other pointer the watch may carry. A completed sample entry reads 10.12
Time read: 1.31
